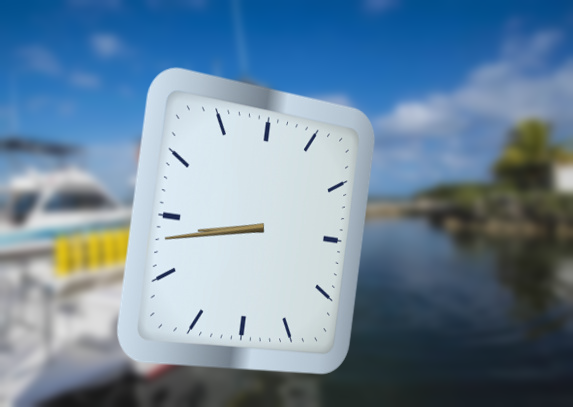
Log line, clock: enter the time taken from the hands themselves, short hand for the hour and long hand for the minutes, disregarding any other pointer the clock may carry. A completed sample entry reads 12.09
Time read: 8.43
